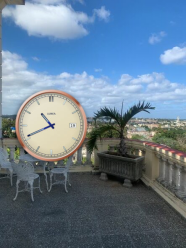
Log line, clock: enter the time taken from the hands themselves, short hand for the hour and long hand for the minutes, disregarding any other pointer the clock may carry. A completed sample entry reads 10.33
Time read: 10.41
